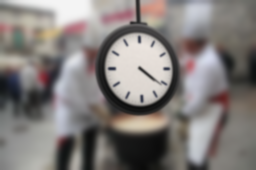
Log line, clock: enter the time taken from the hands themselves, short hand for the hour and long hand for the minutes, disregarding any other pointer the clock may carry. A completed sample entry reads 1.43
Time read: 4.21
